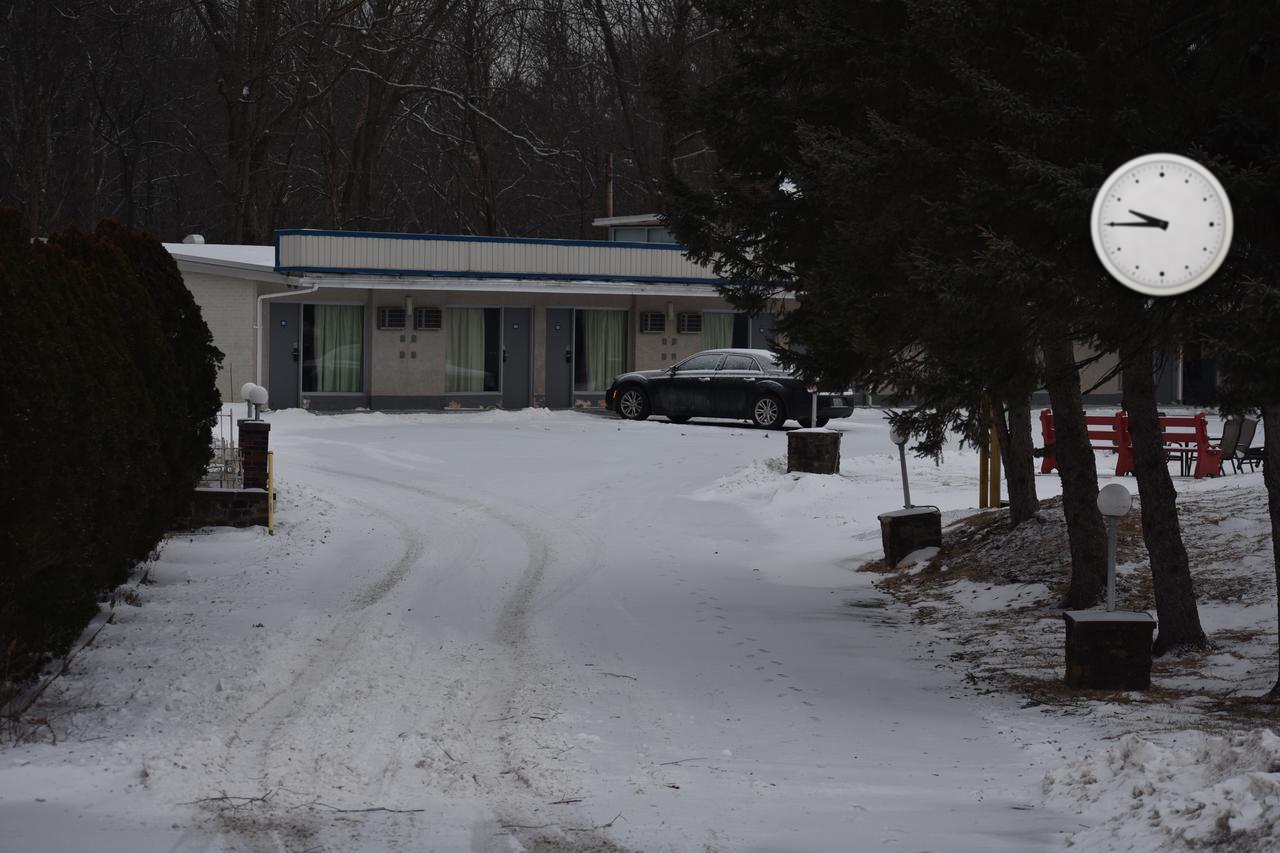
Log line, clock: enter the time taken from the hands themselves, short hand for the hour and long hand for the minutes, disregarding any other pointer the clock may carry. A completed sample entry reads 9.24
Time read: 9.45
